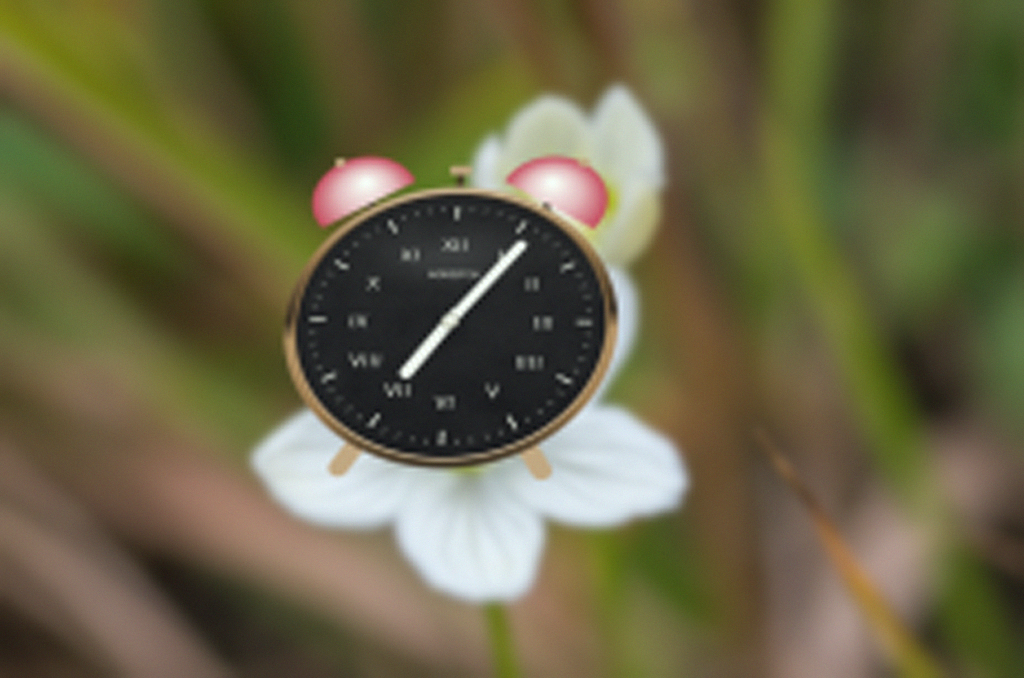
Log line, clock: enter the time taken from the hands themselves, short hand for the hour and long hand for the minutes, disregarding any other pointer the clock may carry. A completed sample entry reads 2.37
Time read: 7.06
